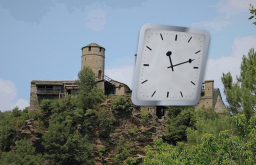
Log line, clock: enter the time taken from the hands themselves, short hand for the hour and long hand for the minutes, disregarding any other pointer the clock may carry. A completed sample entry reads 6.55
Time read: 11.12
